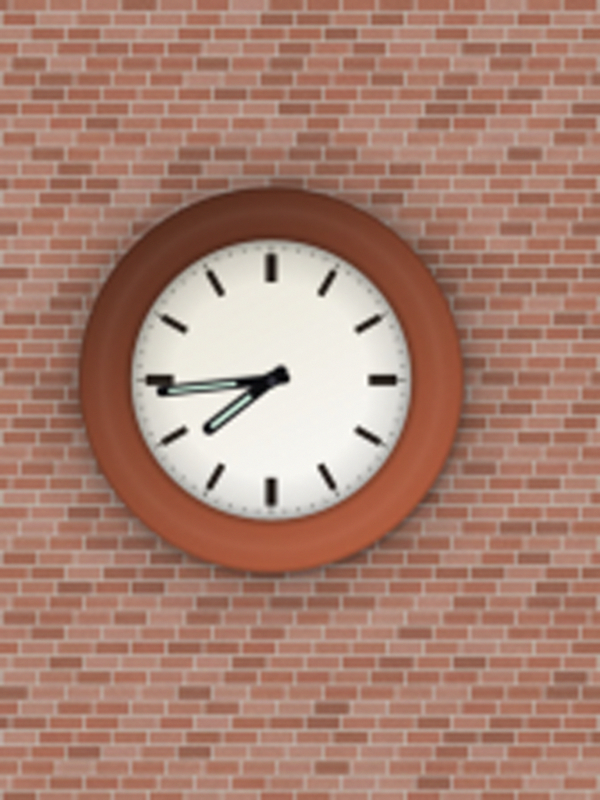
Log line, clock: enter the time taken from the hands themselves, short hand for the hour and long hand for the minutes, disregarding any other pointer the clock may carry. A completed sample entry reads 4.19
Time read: 7.44
